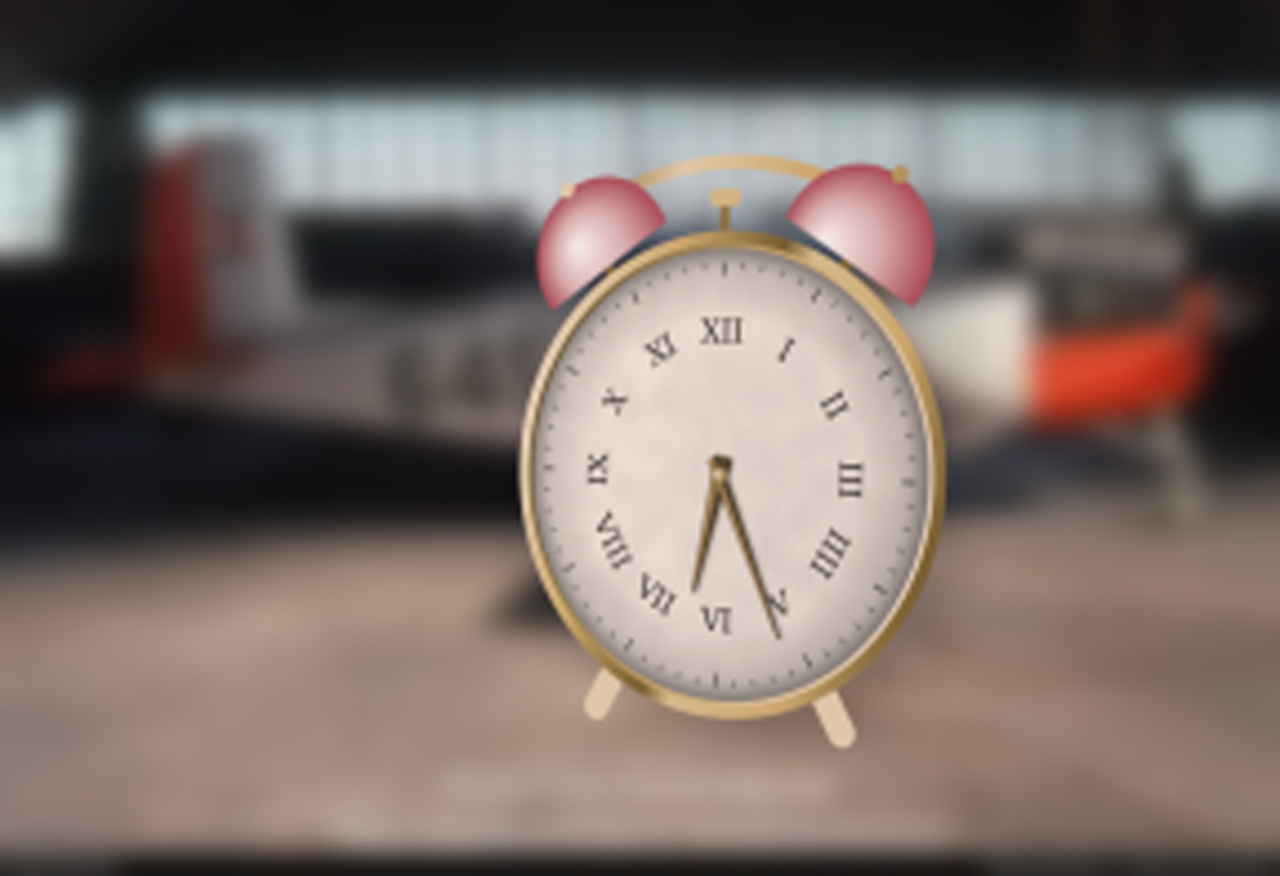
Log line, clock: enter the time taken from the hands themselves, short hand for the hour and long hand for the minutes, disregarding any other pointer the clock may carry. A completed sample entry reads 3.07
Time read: 6.26
